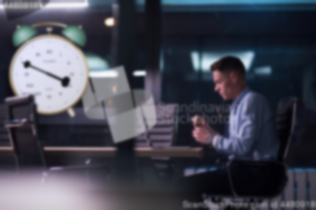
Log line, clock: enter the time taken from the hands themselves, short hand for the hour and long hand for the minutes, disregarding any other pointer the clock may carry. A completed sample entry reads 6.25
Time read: 3.49
